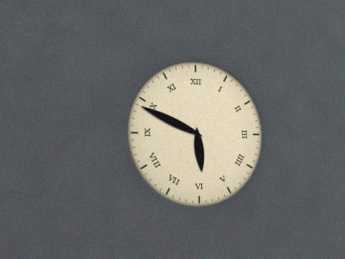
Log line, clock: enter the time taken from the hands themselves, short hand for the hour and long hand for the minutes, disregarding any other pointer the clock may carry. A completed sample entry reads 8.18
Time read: 5.49
